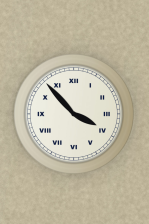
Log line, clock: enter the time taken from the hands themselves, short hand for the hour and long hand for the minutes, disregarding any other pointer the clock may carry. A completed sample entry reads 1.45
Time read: 3.53
